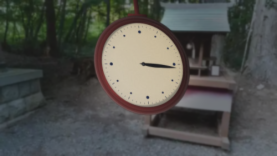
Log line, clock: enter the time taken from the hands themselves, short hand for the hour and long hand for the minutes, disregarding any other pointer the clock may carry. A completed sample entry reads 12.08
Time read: 3.16
